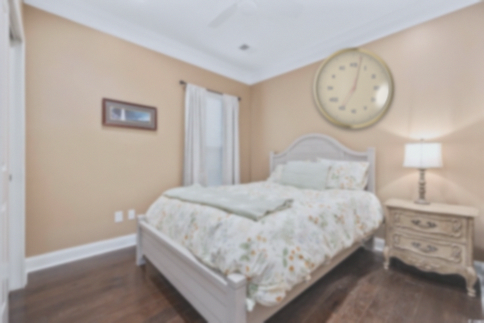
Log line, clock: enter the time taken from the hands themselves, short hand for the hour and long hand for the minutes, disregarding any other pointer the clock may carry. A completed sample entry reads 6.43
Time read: 7.02
